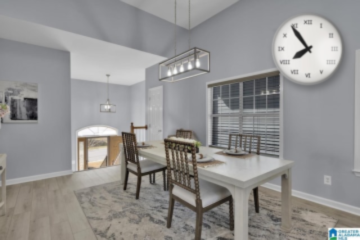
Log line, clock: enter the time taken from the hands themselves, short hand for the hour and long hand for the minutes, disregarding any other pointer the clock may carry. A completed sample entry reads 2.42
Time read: 7.54
